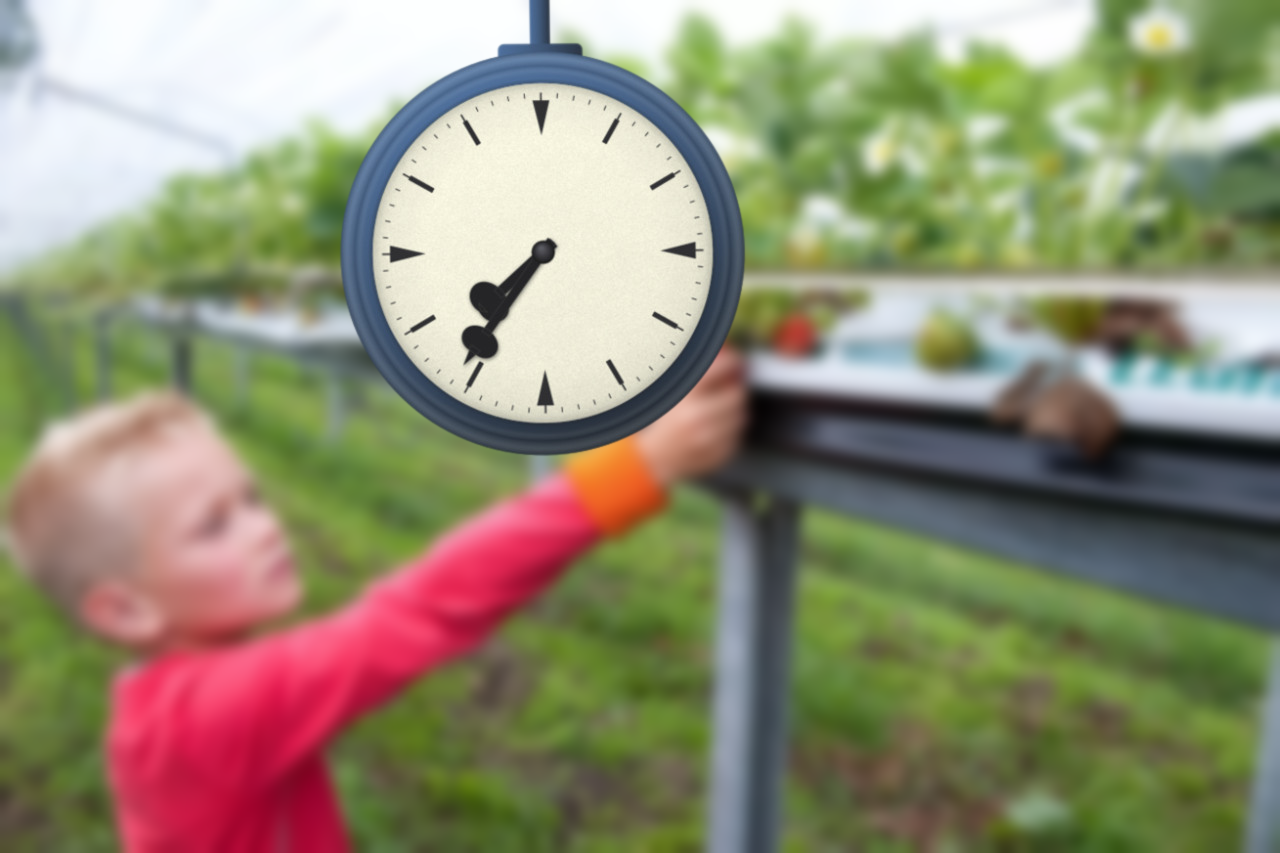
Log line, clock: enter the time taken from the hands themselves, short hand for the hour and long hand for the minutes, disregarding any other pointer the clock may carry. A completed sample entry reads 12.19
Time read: 7.36
